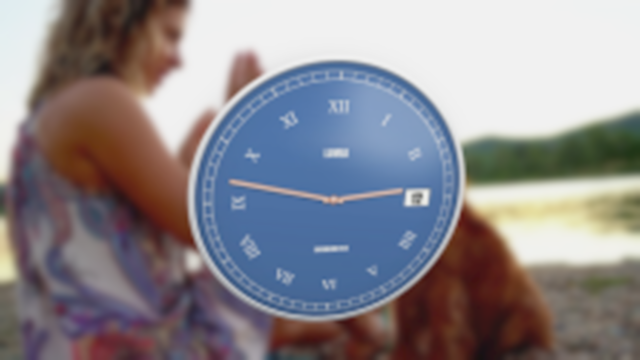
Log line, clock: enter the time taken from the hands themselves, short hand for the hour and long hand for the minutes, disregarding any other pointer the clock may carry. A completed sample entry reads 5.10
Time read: 2.47
